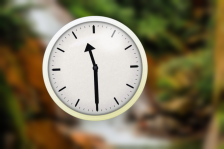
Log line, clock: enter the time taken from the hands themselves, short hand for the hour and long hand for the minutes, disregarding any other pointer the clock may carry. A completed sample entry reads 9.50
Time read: 11.30
